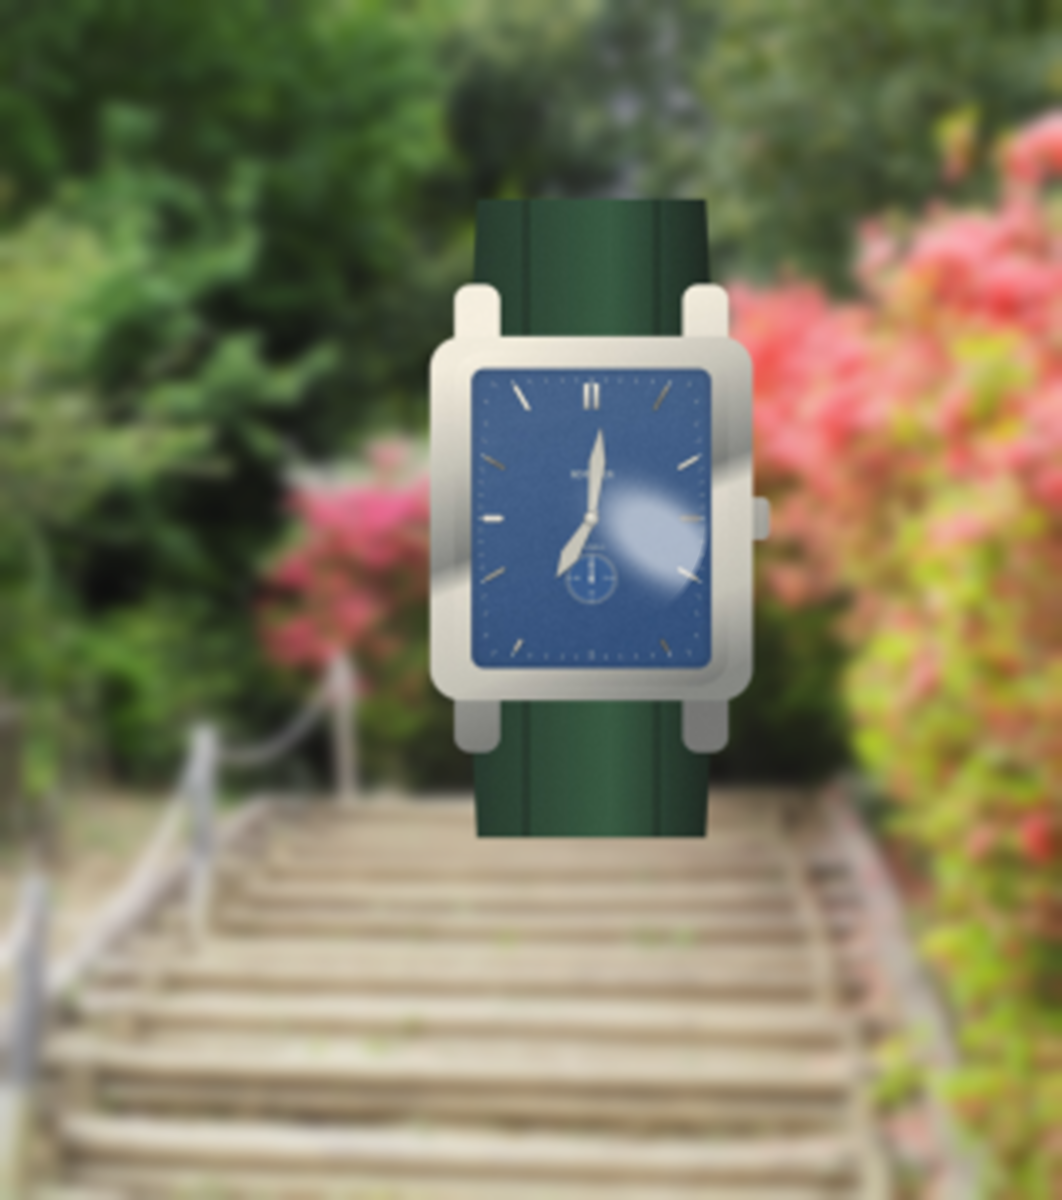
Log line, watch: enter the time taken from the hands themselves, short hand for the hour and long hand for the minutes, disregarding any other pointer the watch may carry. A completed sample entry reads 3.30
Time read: 7.01
